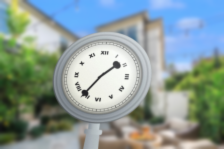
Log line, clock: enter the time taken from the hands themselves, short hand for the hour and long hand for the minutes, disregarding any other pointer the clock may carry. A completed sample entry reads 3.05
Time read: 1.36
